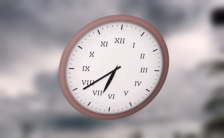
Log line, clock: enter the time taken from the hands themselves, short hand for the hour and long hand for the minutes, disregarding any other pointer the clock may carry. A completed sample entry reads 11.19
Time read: 6.39
